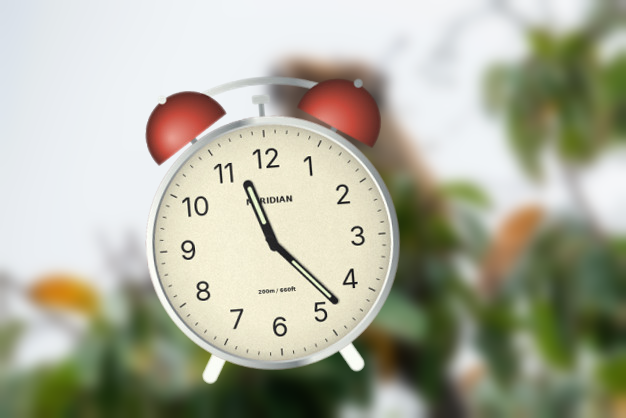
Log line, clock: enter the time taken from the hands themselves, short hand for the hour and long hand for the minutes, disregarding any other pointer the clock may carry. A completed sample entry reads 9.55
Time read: 11.23
